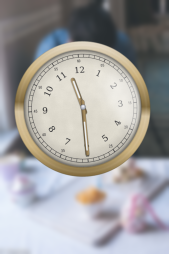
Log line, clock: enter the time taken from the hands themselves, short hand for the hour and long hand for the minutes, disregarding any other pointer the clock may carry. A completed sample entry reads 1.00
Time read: 11.30
